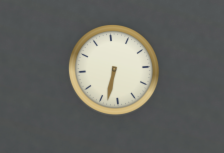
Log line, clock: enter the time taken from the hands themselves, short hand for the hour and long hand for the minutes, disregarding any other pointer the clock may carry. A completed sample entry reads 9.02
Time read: 6.33
